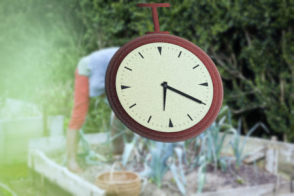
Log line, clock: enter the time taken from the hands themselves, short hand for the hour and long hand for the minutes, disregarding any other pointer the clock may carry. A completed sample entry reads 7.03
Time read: 6.20
